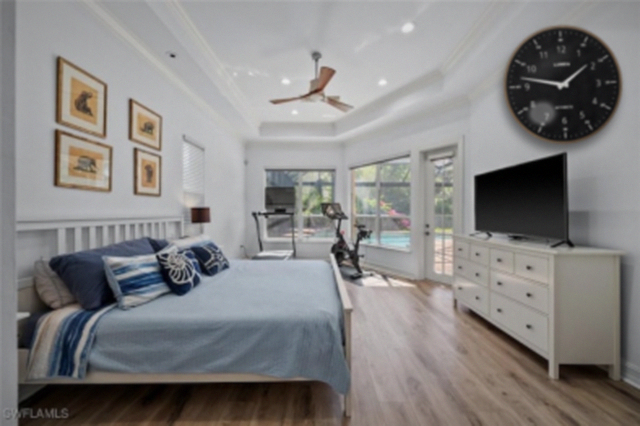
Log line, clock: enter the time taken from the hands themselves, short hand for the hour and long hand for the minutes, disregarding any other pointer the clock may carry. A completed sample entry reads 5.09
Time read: 1.47
